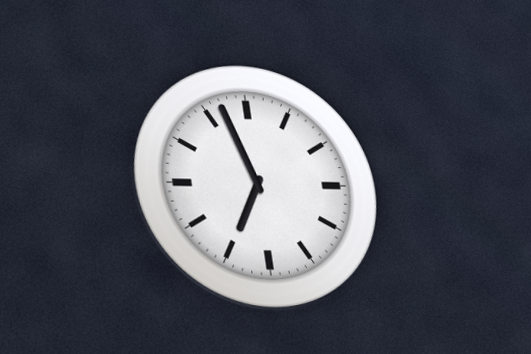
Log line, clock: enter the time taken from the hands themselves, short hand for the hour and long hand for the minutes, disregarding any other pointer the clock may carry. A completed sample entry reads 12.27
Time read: 6.57
